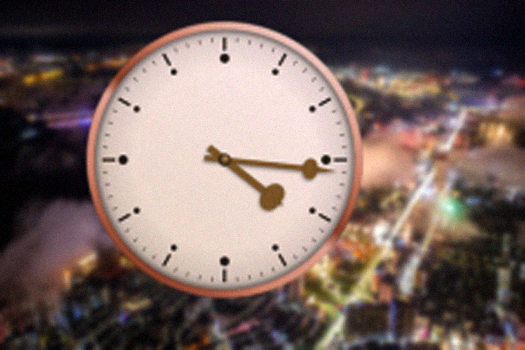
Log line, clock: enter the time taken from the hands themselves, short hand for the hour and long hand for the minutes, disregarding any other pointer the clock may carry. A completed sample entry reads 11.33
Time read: 4.16
